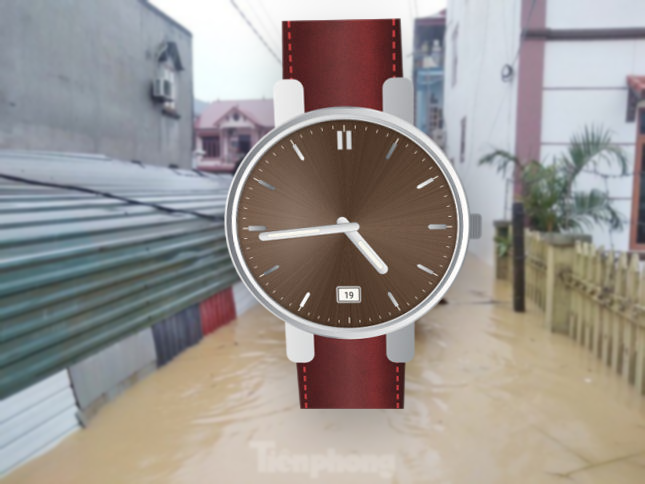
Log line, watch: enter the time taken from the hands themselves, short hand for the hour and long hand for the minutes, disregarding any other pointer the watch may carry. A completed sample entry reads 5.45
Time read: 4.44
